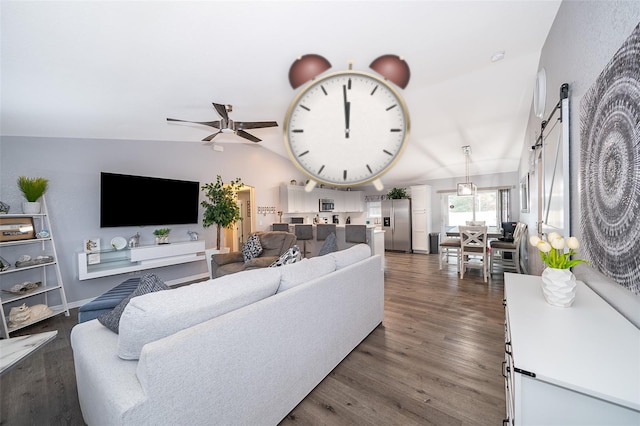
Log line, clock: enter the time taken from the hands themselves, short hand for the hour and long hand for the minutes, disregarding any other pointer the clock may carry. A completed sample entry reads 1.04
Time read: 11.59
